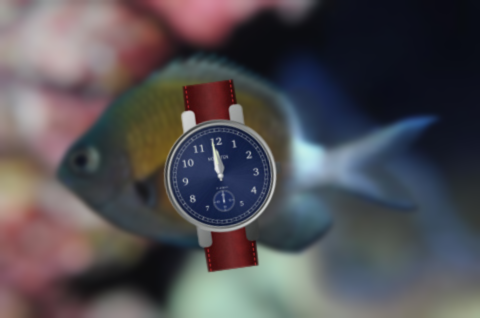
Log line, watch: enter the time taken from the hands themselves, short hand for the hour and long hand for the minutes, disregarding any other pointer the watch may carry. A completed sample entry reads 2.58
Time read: 11.59
